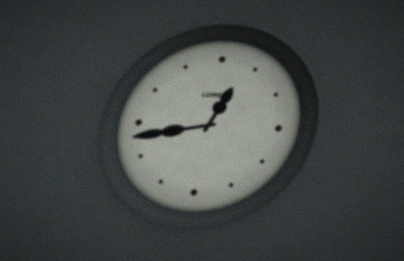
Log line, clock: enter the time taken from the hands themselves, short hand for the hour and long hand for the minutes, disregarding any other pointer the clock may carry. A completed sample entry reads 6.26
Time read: 12.43
